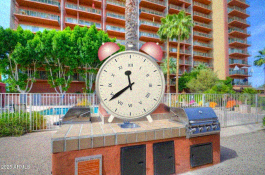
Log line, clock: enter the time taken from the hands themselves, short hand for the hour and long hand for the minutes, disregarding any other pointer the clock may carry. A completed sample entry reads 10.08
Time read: 11.39
